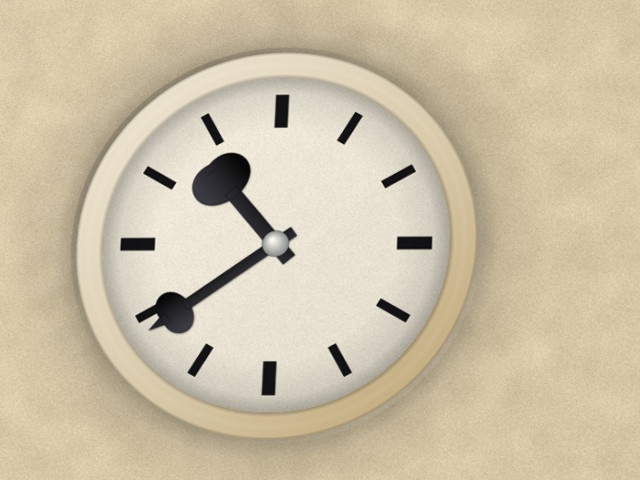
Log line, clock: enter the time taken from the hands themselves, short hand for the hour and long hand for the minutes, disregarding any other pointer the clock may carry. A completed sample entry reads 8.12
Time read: 10.39
